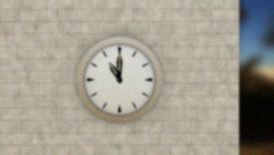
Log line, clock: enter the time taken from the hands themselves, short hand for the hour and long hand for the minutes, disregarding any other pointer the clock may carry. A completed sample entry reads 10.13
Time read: 11.00
